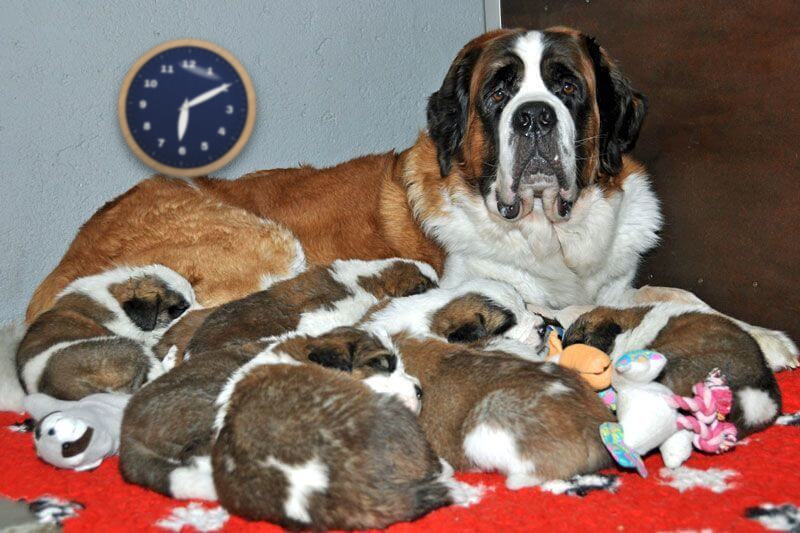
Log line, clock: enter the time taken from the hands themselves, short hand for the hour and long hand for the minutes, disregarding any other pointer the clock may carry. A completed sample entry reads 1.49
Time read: 6.10
